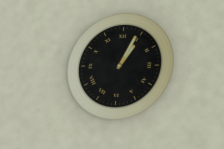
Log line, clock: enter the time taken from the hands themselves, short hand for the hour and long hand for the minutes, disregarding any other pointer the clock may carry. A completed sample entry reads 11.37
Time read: 1.04
